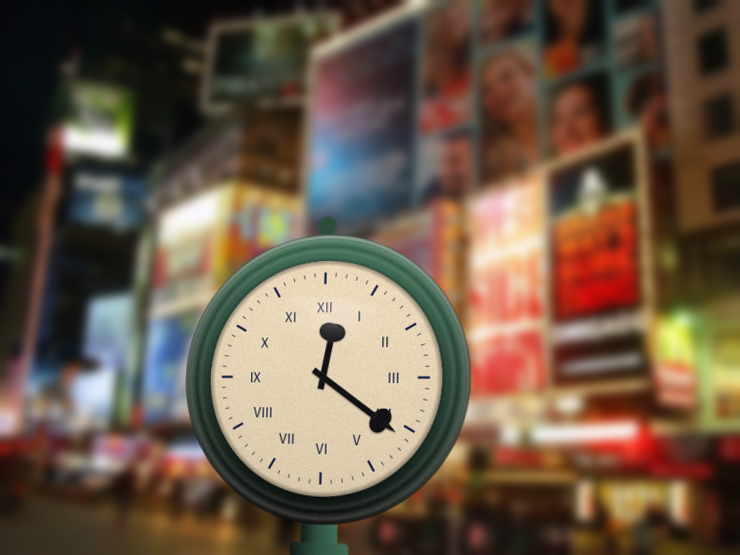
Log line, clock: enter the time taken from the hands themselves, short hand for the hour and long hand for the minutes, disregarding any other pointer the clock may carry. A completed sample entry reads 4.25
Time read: 12.21
